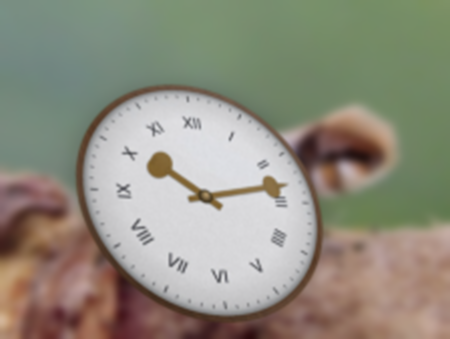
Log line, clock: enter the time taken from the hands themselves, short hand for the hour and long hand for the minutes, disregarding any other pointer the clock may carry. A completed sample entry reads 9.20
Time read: 10.13
